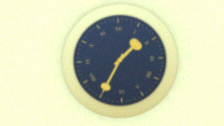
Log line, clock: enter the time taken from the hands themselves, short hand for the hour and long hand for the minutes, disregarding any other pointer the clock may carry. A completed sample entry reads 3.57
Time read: 1.35
